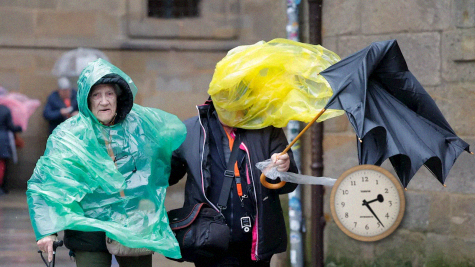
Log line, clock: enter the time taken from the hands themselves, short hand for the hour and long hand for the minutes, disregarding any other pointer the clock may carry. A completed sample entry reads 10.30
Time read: 2.24
